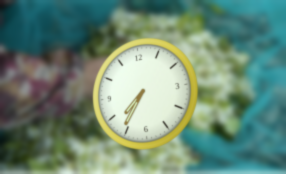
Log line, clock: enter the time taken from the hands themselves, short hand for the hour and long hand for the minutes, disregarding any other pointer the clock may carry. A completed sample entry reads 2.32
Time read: 7.36
